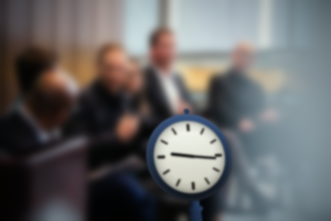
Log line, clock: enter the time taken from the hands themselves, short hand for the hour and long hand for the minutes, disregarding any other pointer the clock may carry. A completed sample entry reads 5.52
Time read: 9.16
